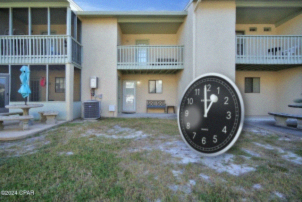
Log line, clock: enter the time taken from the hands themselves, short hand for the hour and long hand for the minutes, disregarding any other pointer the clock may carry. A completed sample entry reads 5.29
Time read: 12.59
